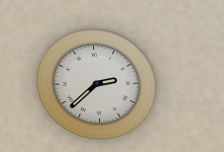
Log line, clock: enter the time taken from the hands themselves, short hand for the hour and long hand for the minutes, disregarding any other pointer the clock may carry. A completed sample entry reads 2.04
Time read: 2.38
